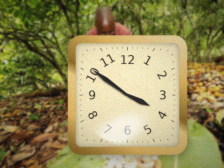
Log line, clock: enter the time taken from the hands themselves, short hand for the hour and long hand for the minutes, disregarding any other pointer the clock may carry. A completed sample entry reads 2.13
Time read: 3.51
